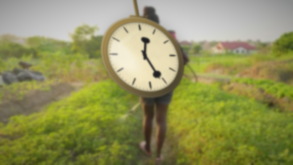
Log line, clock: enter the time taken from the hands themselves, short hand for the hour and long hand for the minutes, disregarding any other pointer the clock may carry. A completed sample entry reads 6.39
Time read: 12.26
